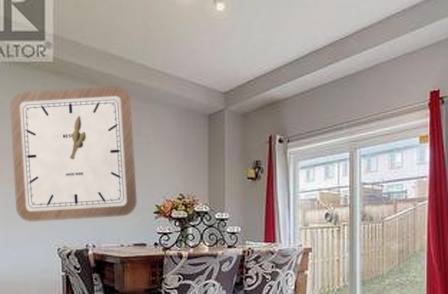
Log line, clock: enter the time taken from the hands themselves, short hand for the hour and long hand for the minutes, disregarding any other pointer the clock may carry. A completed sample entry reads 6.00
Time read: 1.02
